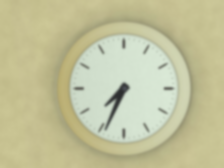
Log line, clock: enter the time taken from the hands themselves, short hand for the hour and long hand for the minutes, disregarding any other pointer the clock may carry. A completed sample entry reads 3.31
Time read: 7.34
